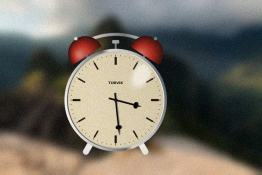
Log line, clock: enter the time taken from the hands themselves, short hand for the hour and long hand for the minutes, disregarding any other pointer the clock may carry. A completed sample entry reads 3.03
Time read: 3.29
